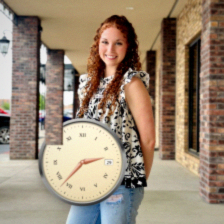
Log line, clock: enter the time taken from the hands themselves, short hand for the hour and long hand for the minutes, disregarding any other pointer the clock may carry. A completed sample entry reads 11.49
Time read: 2.37
